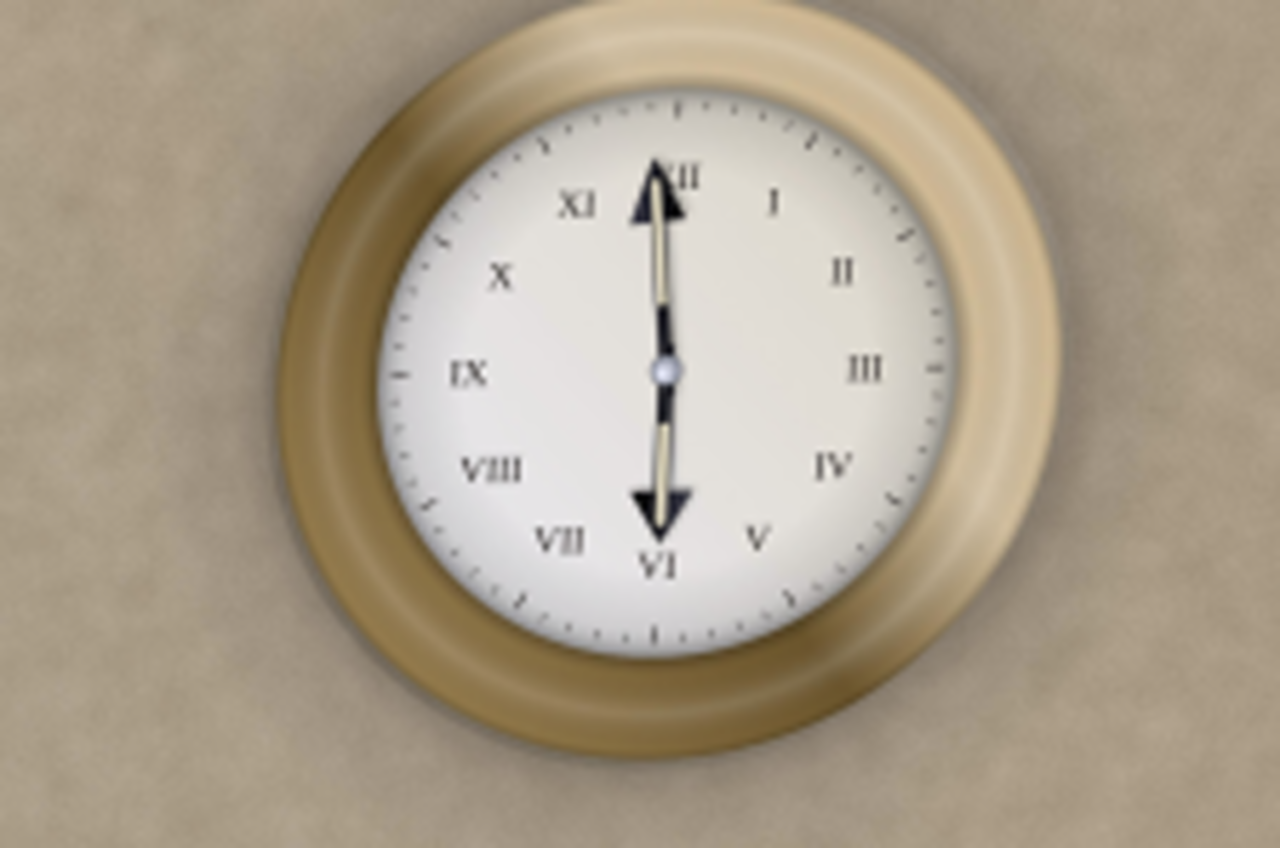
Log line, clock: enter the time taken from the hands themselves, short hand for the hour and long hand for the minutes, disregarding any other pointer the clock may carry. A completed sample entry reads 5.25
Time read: 5.59
